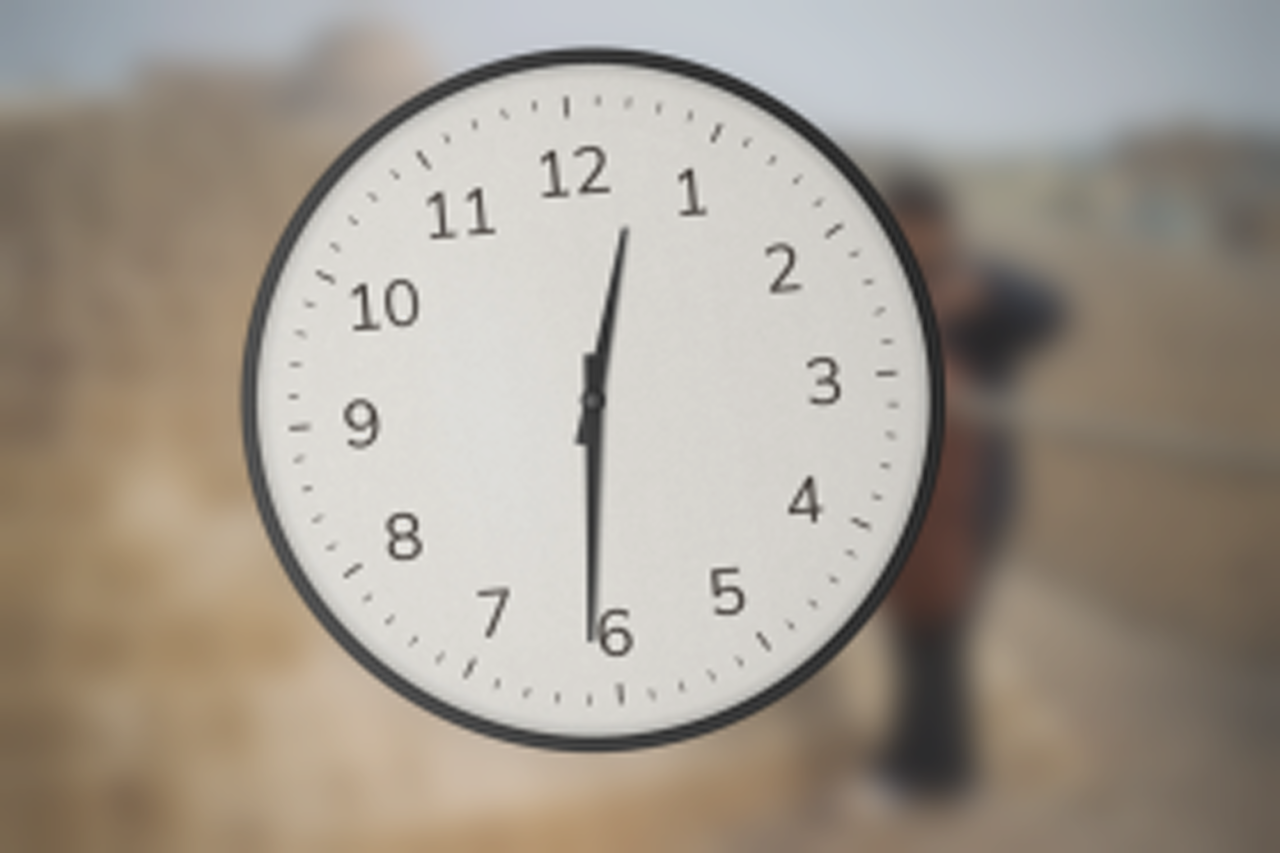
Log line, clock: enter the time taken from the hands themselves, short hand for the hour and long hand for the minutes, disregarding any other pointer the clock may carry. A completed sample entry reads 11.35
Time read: 12.31
